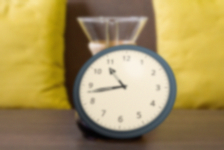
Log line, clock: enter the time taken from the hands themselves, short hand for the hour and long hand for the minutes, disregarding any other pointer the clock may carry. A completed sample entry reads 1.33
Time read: 10.43
